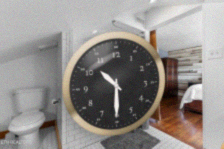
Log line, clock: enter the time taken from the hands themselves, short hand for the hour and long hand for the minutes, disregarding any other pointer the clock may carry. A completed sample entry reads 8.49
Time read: 10.30
